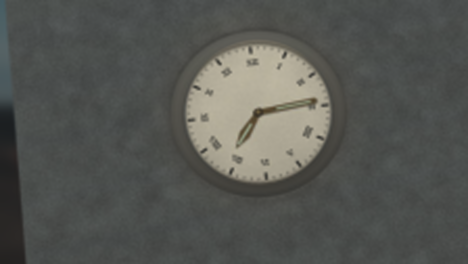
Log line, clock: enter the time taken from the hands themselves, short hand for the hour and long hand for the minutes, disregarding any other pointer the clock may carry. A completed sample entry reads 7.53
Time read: 7.14
